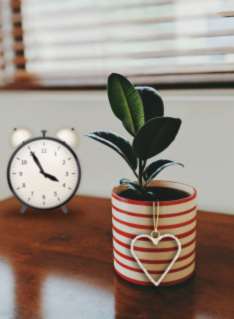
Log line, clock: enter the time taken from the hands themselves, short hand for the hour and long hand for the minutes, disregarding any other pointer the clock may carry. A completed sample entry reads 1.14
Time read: 3.55
